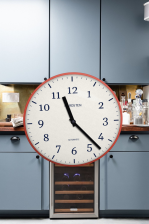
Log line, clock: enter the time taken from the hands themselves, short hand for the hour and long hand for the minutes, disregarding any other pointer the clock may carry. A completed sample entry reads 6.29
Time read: 11.23
